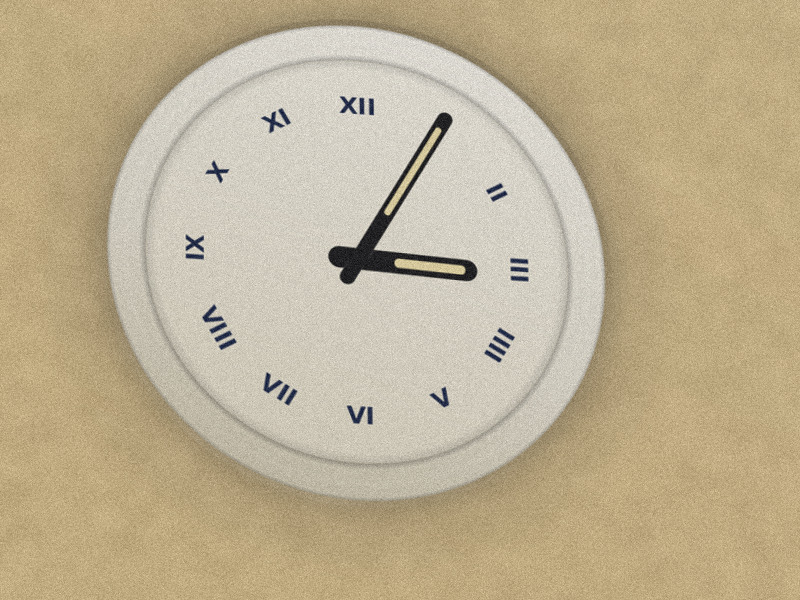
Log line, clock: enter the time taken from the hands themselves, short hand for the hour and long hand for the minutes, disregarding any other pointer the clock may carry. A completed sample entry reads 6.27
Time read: 3.05
